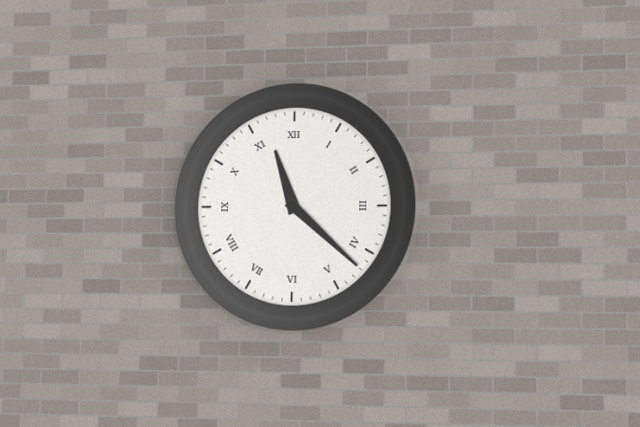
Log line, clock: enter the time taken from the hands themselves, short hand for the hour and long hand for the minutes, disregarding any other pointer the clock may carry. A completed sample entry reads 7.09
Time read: 11.22
